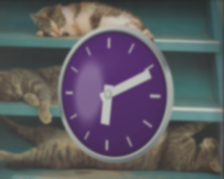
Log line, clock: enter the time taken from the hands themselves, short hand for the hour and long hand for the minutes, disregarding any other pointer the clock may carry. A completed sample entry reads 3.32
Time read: 6.11
